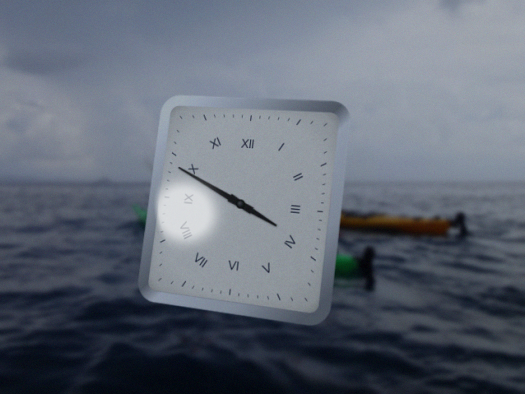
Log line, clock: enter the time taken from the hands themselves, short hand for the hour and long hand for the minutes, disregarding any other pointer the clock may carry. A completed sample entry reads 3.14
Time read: 3.49
